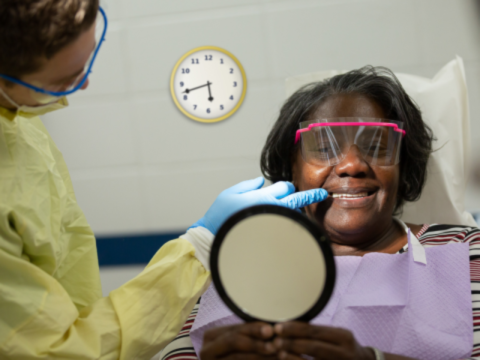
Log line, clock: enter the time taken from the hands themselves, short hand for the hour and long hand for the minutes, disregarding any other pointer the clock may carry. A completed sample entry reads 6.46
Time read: 5.42
